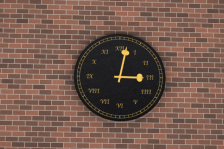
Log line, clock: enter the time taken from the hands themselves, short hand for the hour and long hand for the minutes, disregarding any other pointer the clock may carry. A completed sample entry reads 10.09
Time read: 3.02
